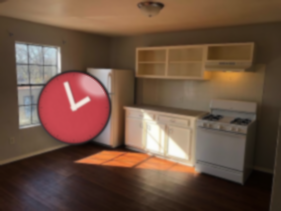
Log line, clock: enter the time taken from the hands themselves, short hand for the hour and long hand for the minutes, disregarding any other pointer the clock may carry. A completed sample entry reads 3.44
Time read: 1.57
